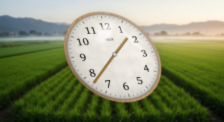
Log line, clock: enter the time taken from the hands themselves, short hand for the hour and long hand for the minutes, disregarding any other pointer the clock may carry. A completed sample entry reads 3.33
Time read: 1.38
